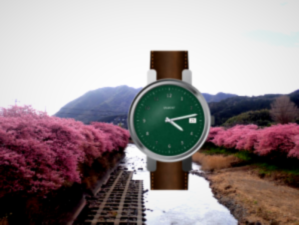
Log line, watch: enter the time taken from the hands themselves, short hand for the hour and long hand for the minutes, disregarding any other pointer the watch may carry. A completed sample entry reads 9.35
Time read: 4.13
